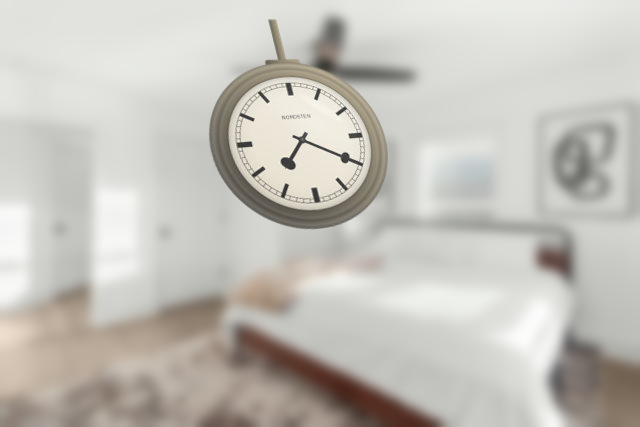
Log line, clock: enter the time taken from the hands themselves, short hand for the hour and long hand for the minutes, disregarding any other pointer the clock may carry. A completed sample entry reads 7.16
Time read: 7.20
